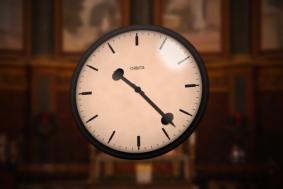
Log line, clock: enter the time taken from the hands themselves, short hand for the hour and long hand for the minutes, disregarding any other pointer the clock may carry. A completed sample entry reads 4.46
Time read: 10.23
